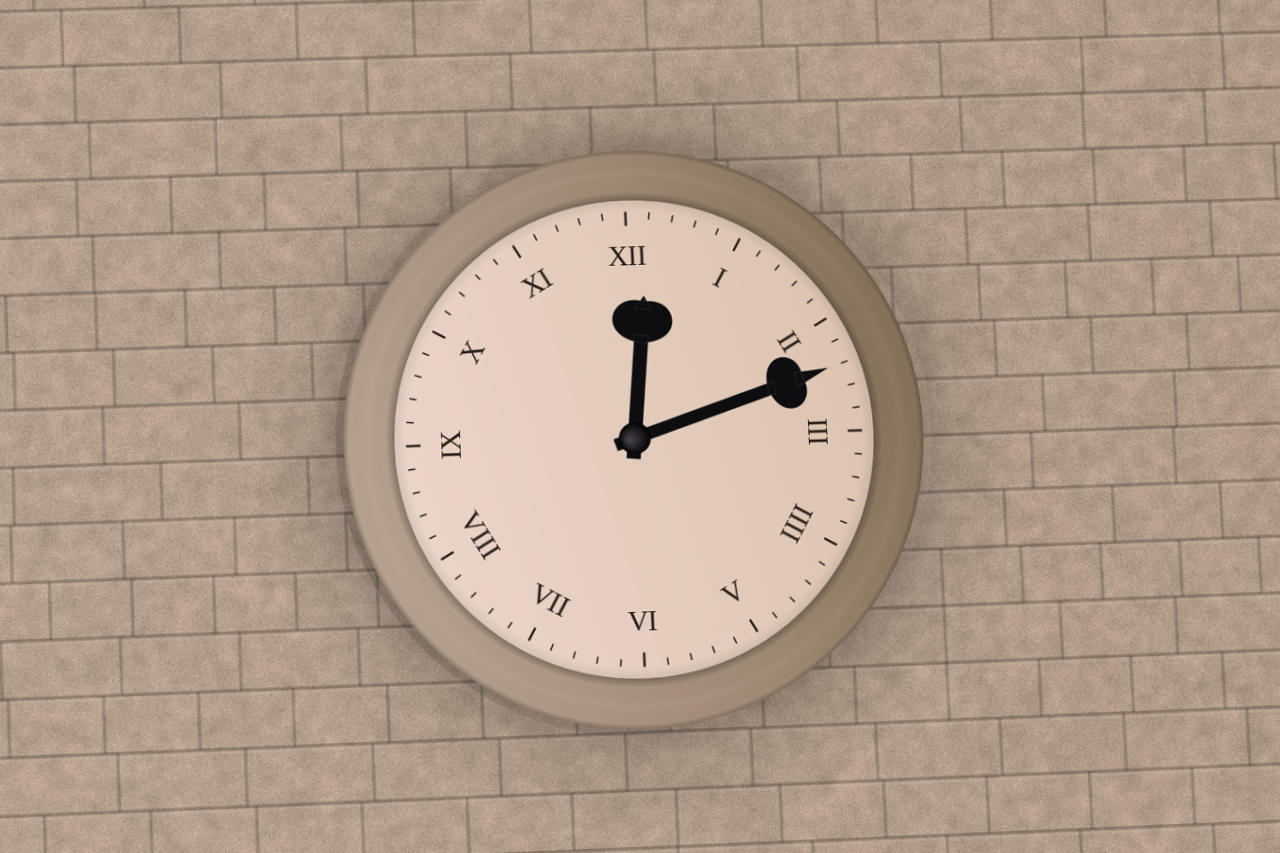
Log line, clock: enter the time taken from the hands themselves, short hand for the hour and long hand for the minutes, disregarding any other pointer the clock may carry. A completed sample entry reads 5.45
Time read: 12.12
